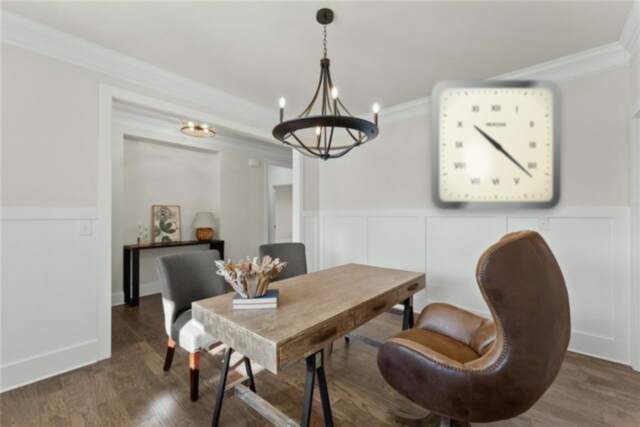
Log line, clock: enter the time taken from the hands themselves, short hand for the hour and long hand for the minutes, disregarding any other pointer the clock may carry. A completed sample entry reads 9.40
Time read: 10.22
